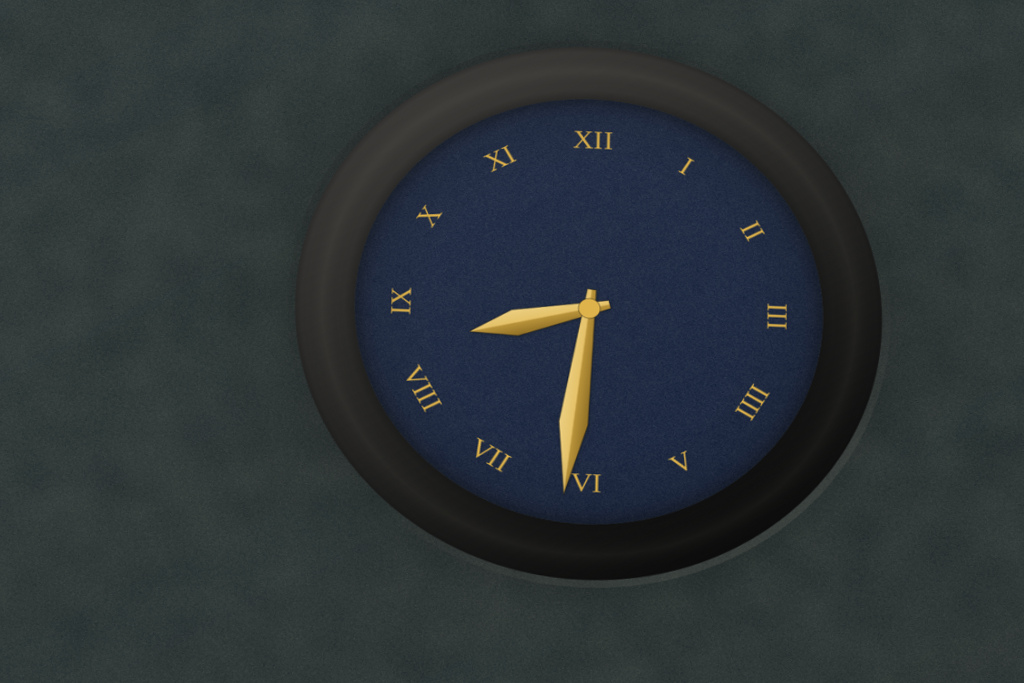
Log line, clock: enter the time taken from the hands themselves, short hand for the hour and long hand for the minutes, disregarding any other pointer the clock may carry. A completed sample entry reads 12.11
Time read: 8.31
